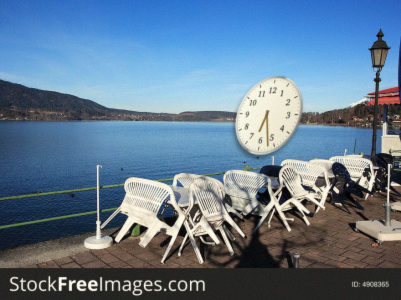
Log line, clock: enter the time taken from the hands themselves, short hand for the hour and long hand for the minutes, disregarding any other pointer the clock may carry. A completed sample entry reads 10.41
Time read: 6.27
